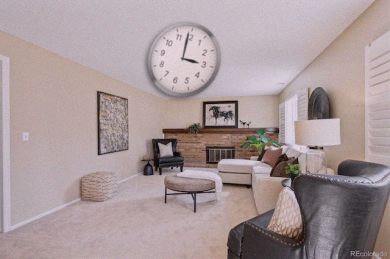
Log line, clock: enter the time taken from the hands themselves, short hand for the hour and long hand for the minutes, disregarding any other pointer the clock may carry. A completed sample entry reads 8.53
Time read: 2.59
